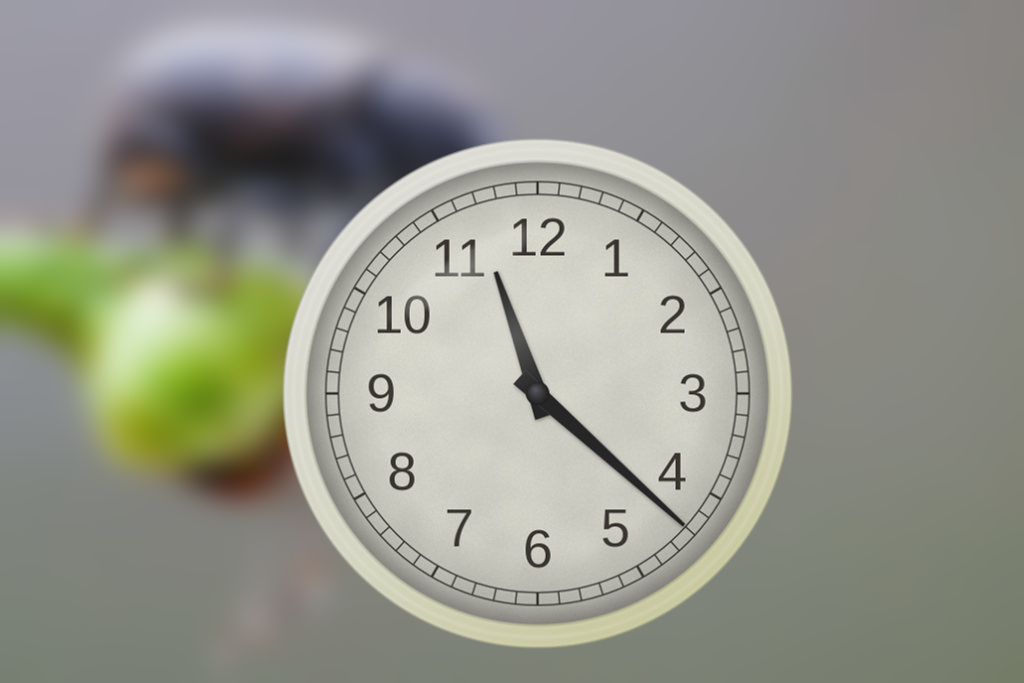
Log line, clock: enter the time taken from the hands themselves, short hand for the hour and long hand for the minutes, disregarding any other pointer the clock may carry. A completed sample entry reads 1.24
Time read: 11.22
